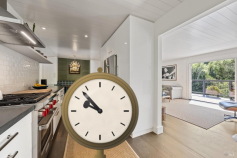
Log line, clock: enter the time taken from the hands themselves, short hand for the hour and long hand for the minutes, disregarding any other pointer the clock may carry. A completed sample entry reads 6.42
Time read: 9.53
